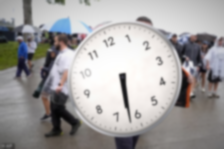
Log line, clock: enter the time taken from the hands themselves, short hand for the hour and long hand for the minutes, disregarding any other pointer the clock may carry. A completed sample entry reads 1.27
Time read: 6.32
